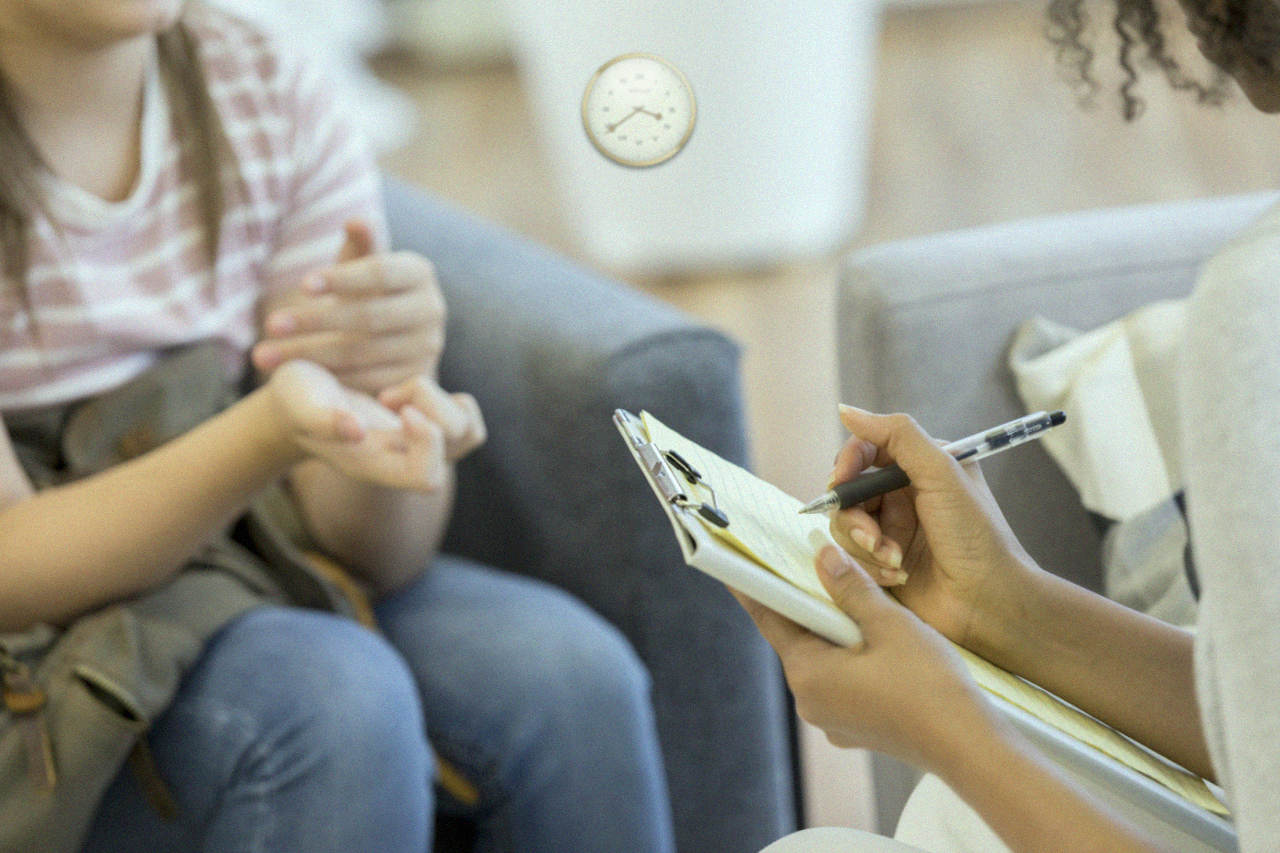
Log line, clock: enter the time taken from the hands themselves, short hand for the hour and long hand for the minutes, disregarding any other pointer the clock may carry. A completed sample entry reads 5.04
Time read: 3.39
